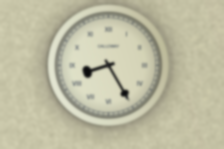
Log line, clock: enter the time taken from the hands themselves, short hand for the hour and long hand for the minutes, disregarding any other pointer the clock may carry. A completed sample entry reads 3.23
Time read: 8.25
